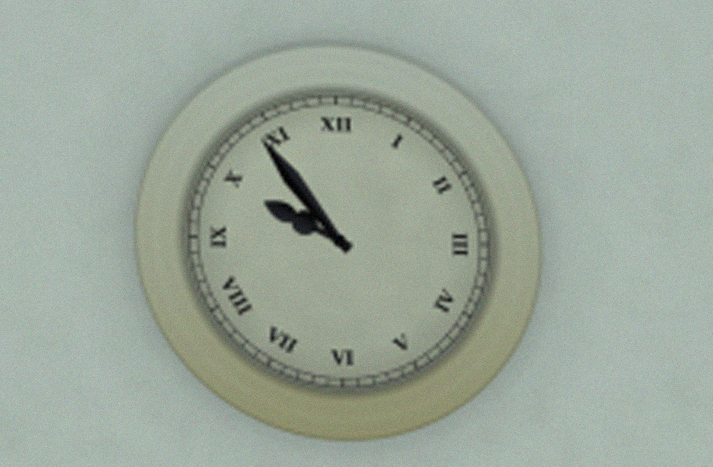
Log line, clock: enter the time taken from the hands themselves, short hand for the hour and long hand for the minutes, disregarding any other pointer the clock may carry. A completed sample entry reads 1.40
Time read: 9.54
